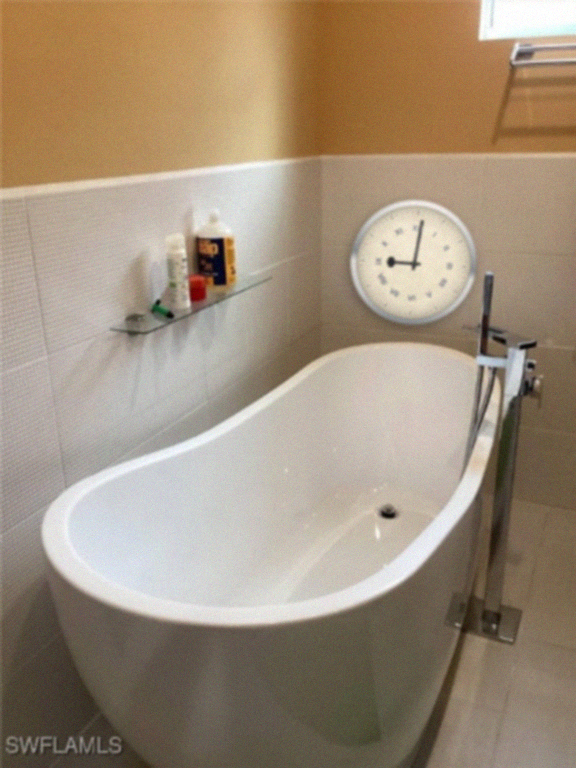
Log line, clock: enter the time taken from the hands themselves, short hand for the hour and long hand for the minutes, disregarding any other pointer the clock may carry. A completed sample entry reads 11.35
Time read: 9.01
